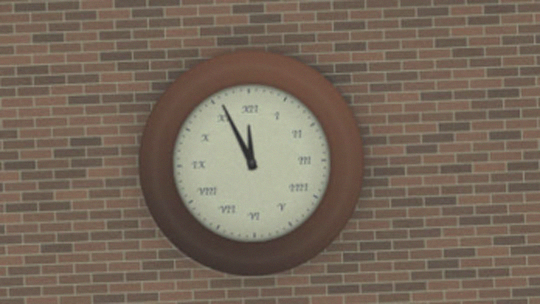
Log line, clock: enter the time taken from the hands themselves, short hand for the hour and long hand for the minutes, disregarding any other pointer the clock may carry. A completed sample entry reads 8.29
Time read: 11.56
